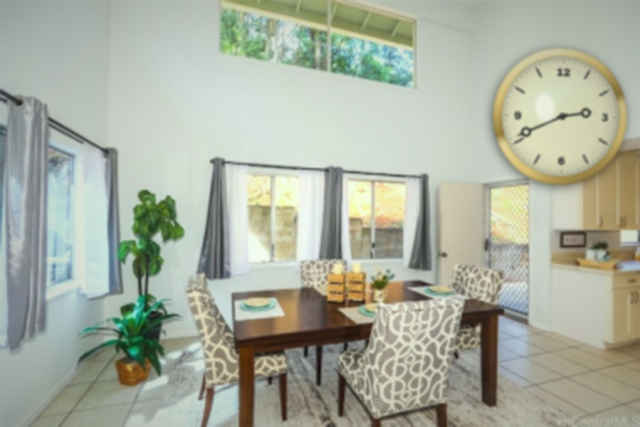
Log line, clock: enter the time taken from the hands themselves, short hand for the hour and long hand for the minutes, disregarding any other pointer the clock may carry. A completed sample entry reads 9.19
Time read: 2.41
